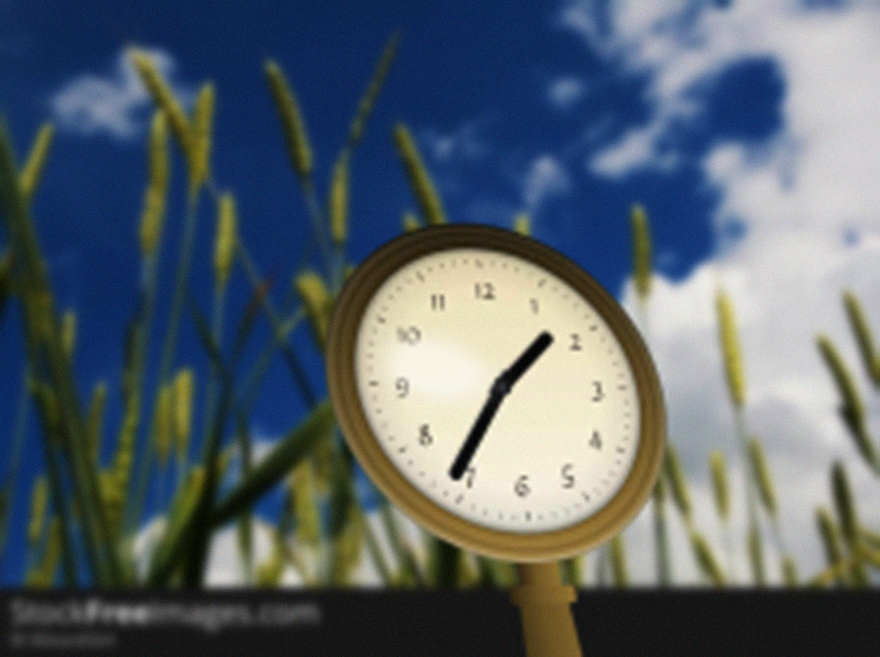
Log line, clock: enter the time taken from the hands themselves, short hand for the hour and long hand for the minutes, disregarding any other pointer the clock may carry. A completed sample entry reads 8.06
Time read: 1.36
